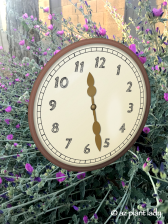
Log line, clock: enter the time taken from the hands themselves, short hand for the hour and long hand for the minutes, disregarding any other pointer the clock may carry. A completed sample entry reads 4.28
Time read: 11.27
